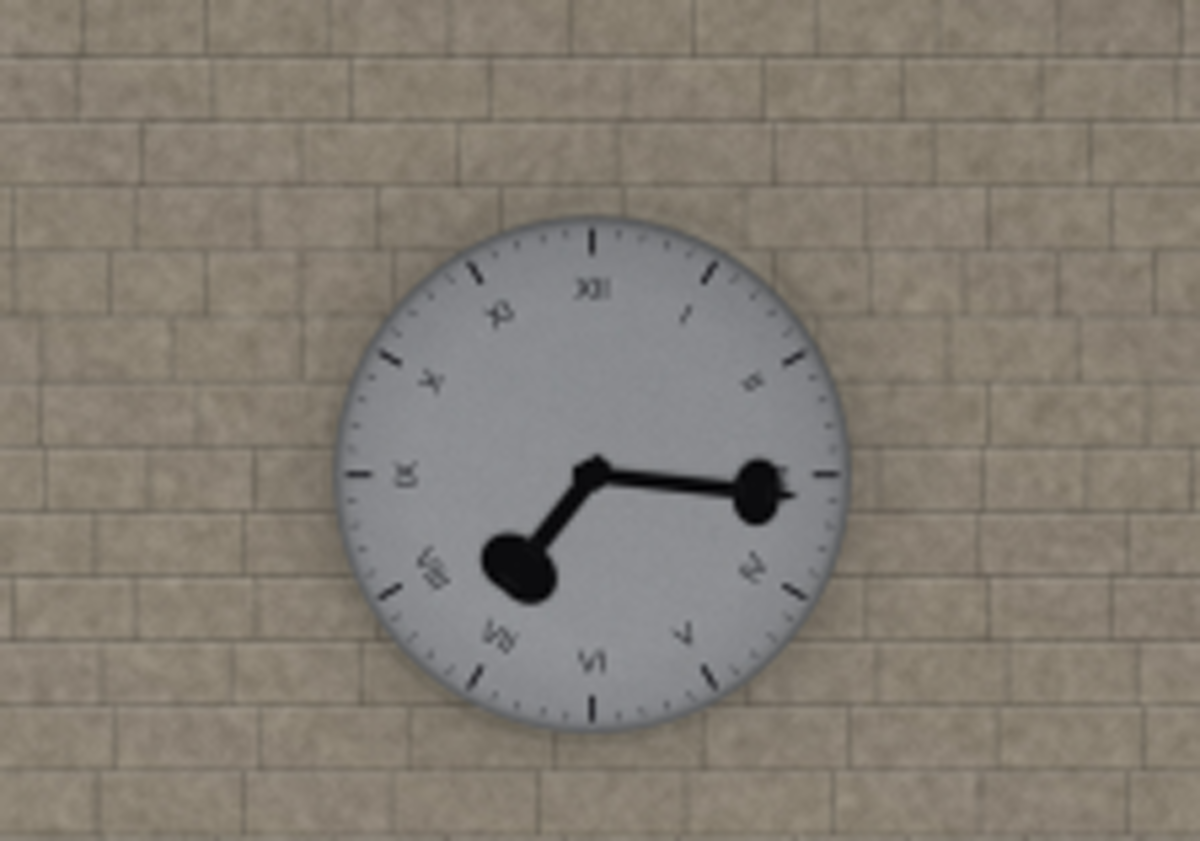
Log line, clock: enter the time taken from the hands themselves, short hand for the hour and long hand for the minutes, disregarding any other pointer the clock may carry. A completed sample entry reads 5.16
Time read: 7.16
